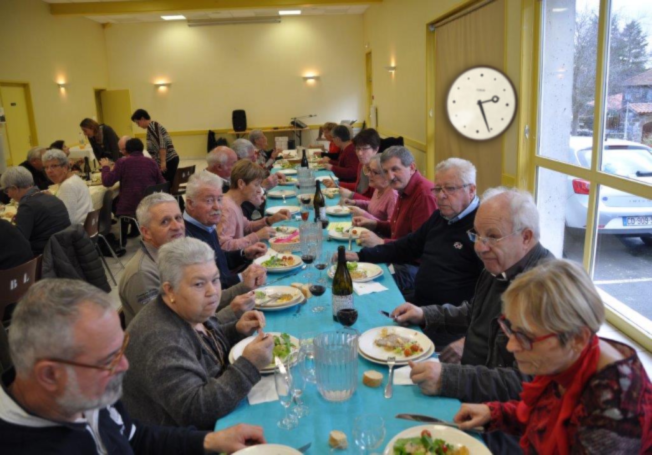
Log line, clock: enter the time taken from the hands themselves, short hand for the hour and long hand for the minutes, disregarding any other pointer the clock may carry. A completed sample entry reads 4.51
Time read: 2.26
